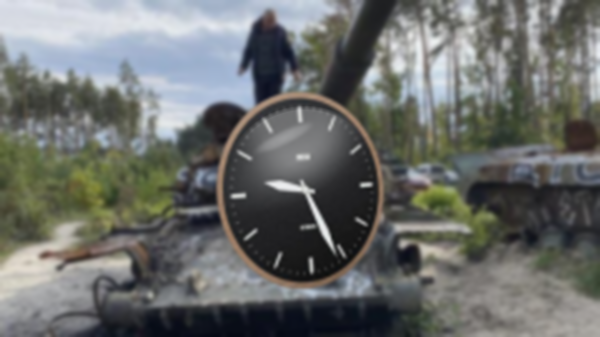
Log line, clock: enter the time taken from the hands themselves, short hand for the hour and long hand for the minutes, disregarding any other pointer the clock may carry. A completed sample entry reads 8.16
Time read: 9.26
